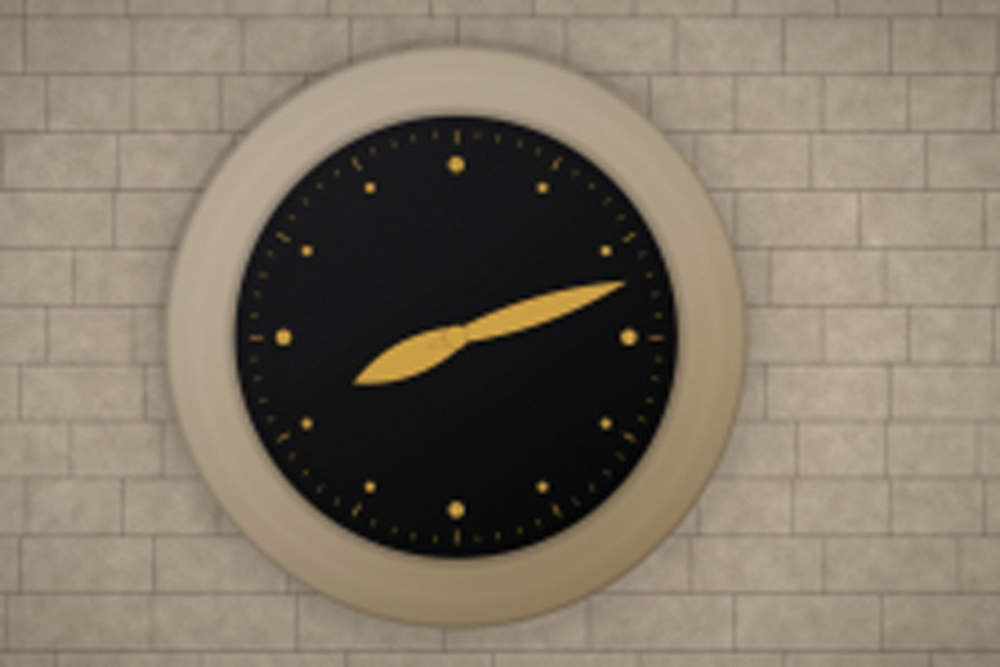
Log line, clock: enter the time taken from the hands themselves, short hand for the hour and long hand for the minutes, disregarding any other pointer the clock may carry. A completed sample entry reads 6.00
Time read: 8.12
